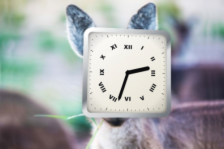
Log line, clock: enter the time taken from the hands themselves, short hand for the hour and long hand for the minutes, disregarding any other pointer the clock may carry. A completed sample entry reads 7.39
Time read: 2.33
